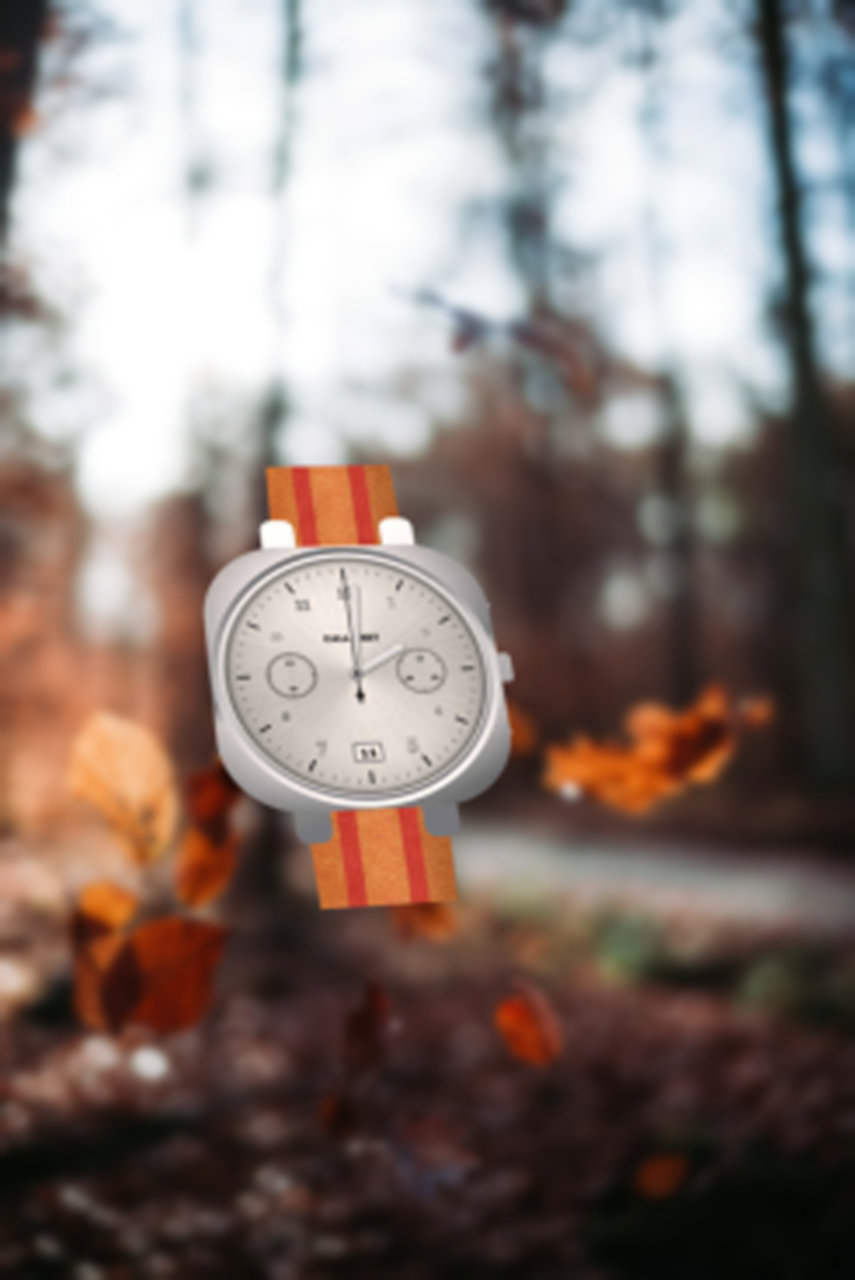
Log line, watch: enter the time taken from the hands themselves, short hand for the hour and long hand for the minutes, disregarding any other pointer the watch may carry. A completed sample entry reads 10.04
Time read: 2.01
